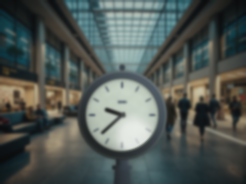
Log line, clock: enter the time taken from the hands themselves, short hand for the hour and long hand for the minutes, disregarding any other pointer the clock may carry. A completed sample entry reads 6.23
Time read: 9.38
